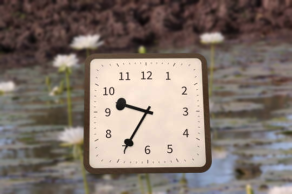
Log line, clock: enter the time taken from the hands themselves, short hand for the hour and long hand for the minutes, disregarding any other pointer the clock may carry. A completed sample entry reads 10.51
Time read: 9.35
